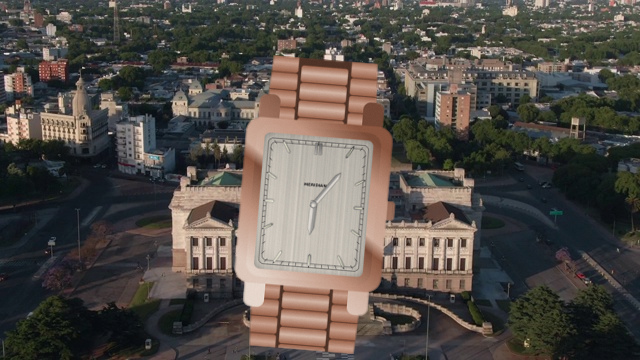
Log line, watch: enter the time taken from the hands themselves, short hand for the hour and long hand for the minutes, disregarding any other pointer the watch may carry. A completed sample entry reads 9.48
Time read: 6.06
